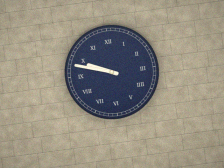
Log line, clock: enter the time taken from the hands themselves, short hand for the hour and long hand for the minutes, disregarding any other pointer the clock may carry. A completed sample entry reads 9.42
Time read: 9.48
